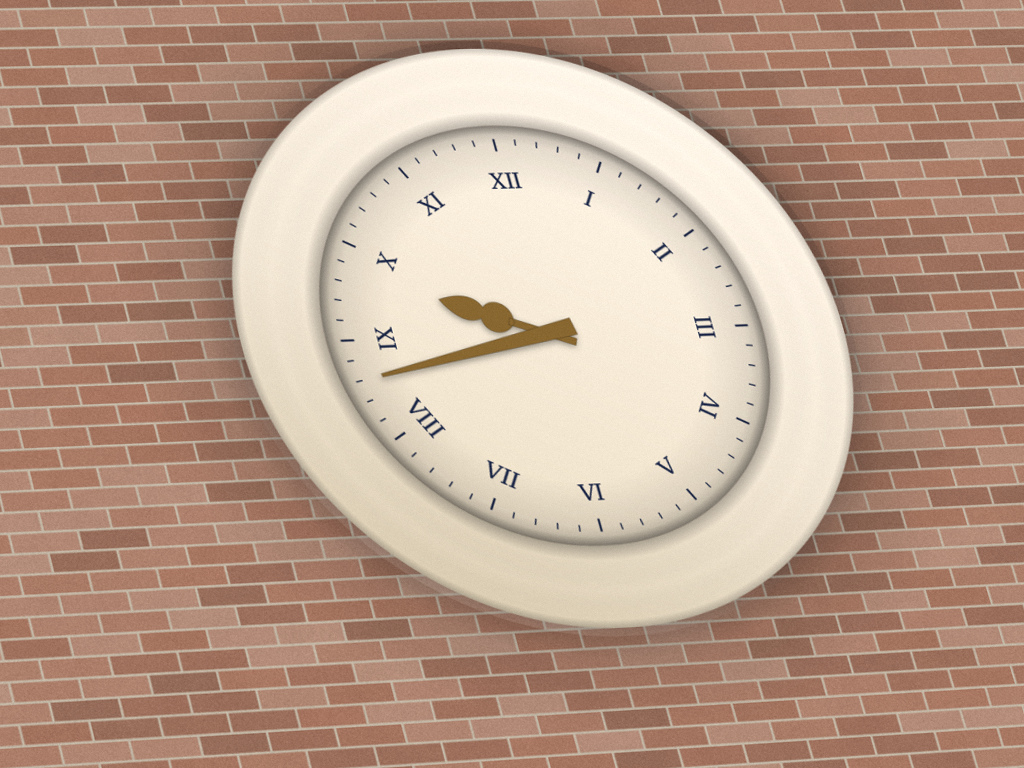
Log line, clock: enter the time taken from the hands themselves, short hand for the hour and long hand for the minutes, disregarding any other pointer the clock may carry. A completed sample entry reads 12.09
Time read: 9.43
